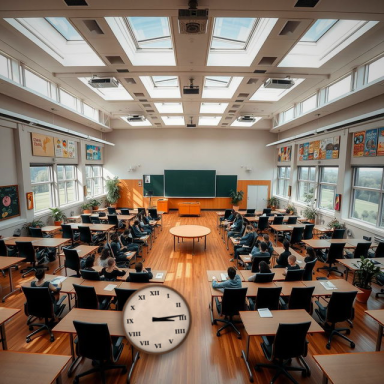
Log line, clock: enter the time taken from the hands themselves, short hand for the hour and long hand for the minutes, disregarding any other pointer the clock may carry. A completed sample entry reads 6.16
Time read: 3.14
